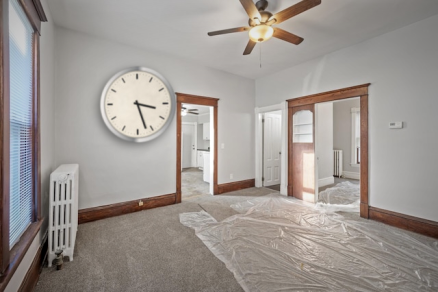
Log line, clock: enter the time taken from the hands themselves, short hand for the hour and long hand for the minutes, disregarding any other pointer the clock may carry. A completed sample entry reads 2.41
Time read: 3.27
